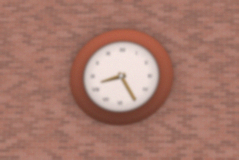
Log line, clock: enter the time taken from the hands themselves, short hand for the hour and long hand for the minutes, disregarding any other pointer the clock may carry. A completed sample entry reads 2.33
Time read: 8.25
